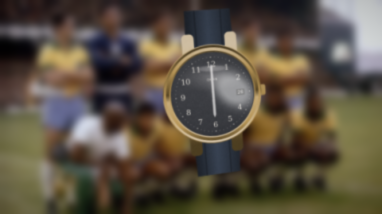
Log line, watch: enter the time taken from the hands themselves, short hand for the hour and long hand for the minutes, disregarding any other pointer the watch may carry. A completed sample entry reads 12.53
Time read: 6.00
